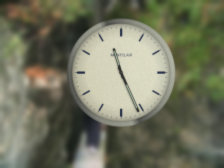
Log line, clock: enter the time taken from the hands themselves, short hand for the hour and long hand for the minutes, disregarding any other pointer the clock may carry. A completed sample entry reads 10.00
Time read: 11.26
